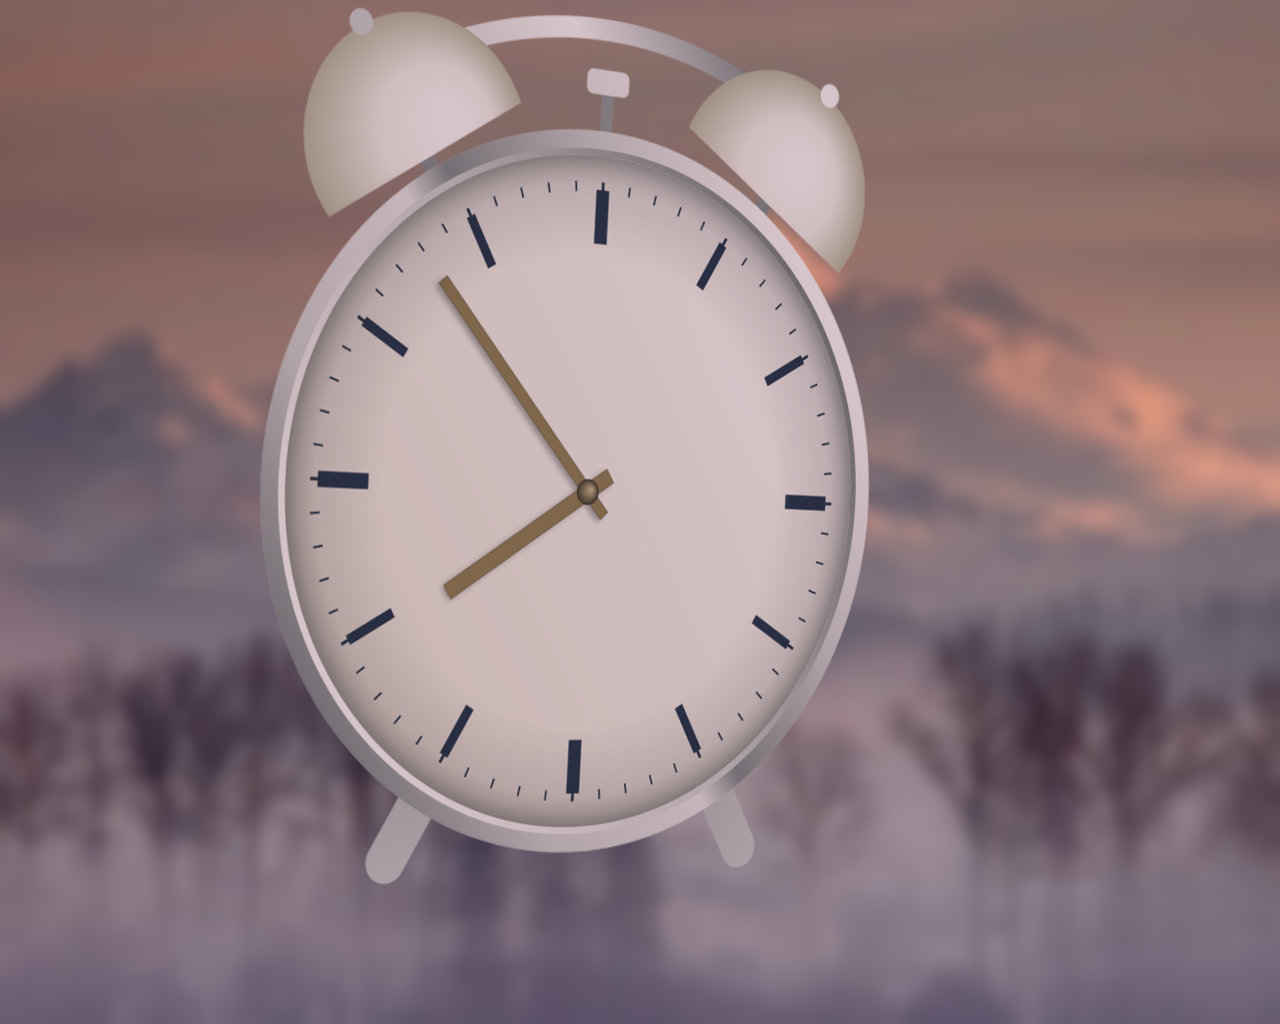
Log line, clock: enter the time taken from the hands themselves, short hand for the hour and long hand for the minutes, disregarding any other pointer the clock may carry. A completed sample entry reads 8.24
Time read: 7.53
